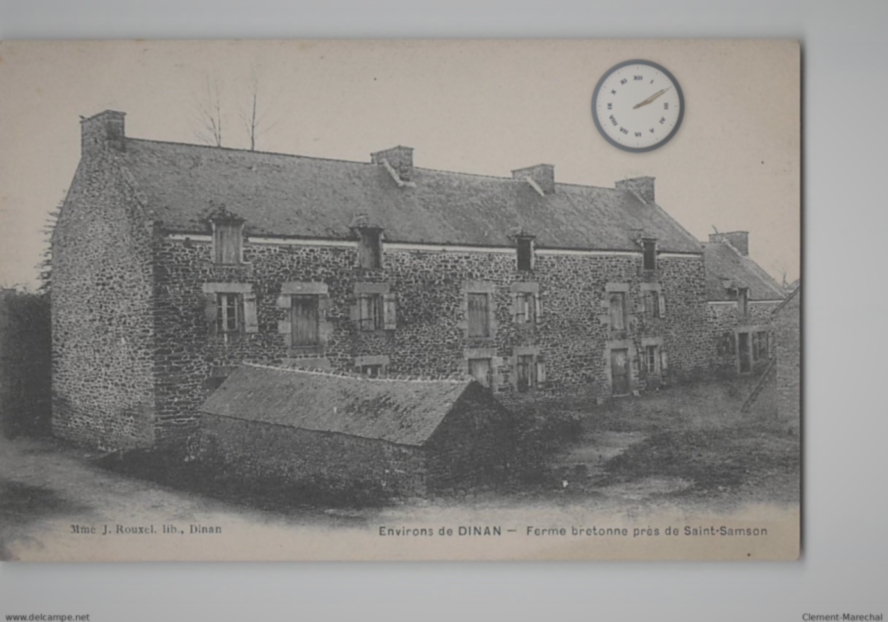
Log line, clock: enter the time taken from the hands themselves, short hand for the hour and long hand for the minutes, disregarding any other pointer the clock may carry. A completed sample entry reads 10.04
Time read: 2.10
